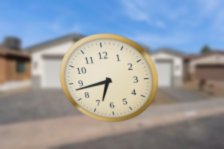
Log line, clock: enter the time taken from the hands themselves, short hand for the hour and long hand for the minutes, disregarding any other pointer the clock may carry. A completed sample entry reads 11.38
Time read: 6.43
